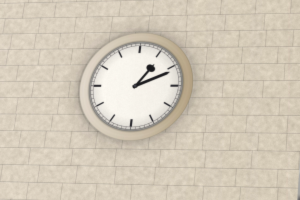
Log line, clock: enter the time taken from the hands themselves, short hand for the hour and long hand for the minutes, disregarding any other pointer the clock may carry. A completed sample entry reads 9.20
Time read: 1.11
